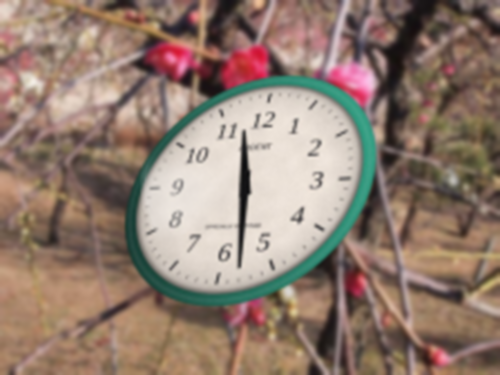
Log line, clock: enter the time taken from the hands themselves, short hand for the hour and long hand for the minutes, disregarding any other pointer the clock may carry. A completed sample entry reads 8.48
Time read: 11.28
